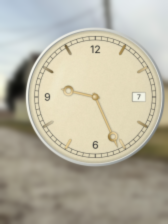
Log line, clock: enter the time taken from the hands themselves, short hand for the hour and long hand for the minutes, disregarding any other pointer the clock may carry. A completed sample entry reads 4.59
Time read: 9.26
